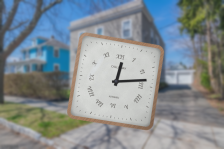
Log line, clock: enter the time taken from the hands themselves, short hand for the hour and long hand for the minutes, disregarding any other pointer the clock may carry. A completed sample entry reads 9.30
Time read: 12.13
